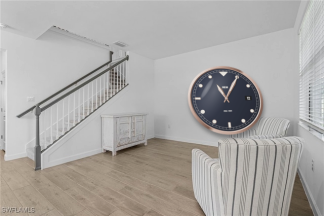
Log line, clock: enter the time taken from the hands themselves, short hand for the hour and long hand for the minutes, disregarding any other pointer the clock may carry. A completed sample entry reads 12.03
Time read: 11.05
